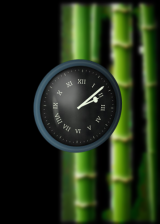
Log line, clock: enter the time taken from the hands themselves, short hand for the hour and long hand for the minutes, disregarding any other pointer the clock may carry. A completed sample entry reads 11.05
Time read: 2.08
